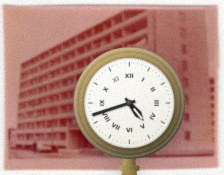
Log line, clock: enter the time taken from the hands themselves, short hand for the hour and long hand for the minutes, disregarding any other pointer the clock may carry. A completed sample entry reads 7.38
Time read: 4.42
